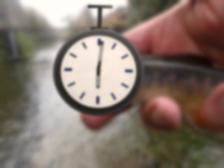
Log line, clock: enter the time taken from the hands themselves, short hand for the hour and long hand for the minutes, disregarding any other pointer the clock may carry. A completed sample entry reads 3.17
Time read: 6.01
